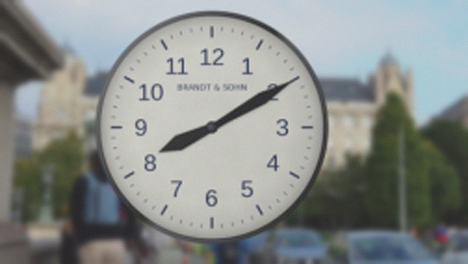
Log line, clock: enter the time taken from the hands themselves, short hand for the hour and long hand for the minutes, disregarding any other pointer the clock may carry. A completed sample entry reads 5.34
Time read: 8.10
